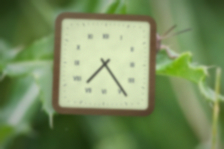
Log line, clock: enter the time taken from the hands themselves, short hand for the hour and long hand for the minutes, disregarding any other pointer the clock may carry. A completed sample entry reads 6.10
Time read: 7.24
